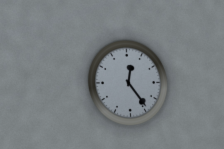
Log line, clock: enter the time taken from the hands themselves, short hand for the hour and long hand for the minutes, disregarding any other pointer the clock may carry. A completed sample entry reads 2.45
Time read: 12.24
